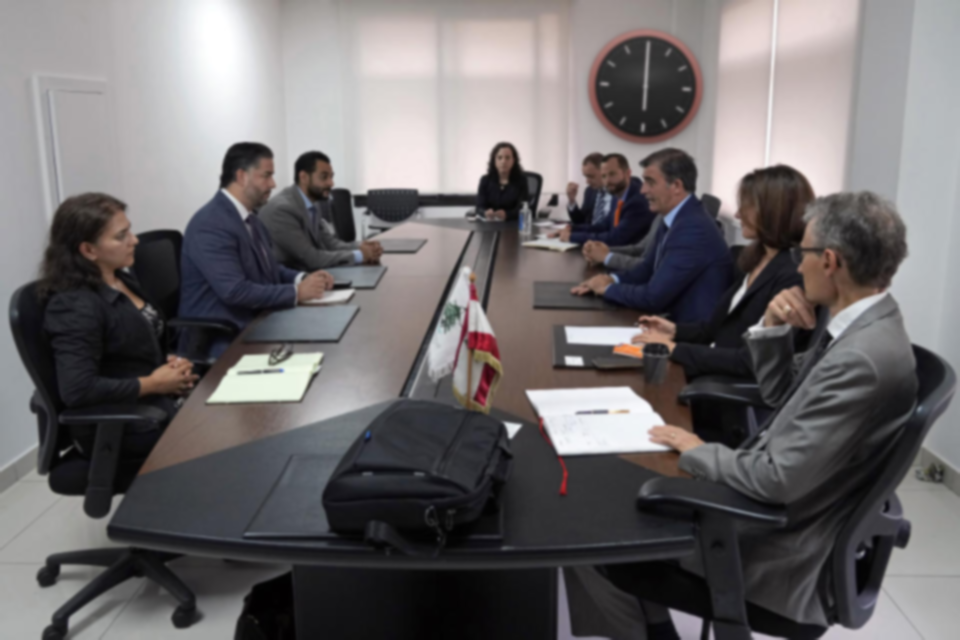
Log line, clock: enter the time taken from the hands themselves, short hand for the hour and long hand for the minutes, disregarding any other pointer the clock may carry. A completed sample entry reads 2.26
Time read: 6.00
